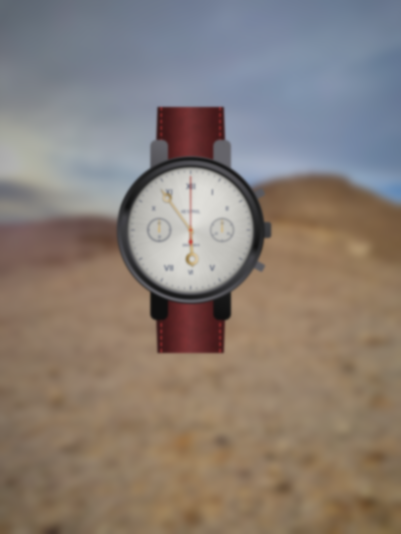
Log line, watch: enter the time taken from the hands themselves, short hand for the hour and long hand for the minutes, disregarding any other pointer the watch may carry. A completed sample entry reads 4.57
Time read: 5.54
